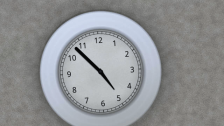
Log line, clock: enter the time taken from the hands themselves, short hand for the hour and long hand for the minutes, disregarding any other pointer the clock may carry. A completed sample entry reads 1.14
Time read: 4.53
